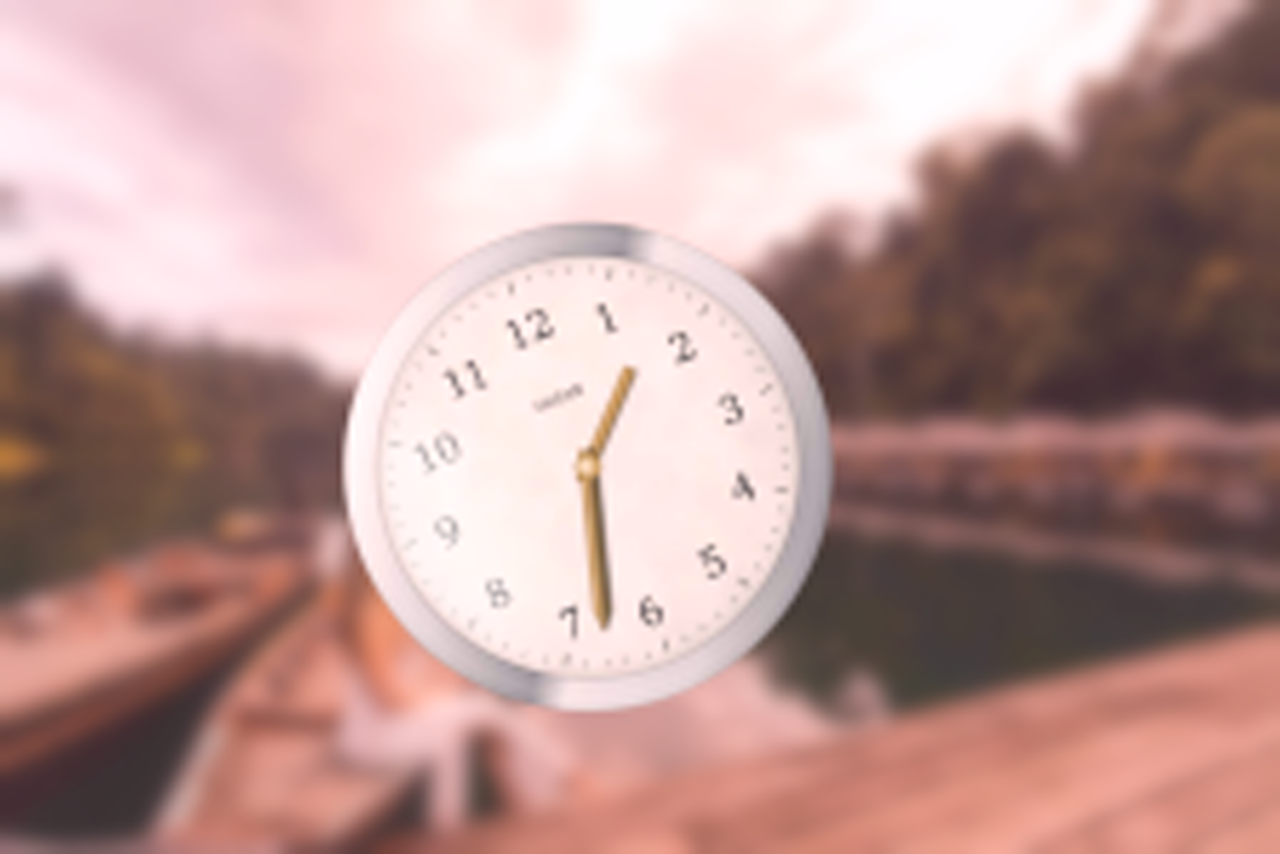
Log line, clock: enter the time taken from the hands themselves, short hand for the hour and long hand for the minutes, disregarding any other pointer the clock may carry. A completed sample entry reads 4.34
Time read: 1.33
